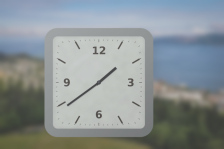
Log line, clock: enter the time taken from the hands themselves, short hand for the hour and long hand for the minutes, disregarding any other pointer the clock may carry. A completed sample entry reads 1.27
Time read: 1.39
